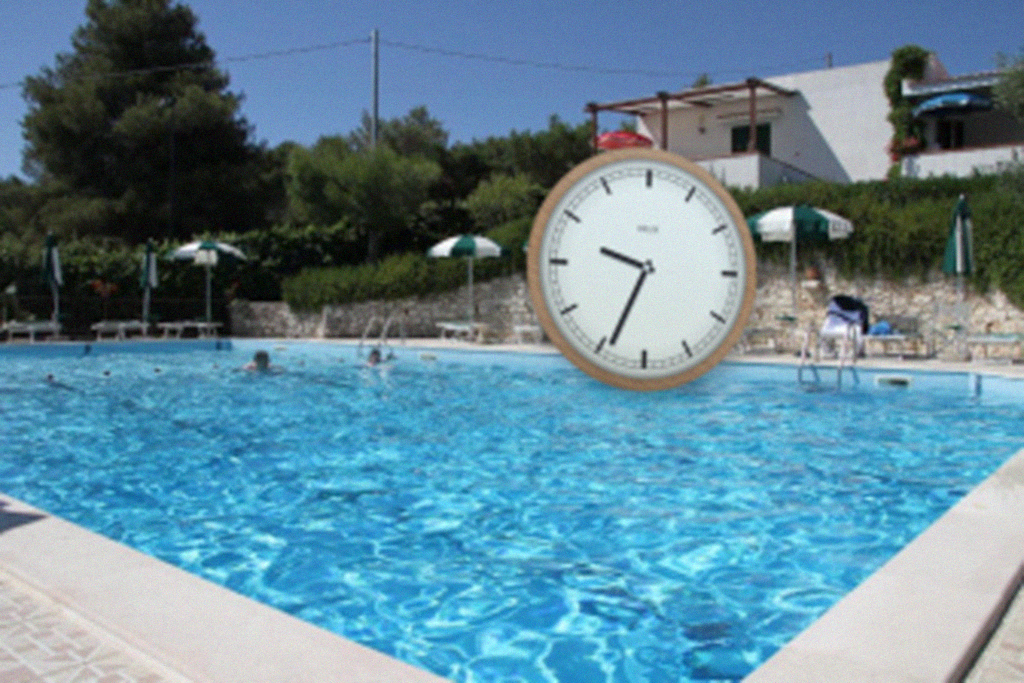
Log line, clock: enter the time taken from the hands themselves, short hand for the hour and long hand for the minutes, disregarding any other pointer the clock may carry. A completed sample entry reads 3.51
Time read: 9.34
